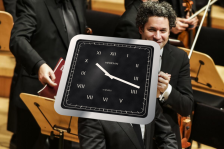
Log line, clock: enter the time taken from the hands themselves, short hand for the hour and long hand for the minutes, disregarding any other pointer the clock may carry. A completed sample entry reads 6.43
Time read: 10.18
